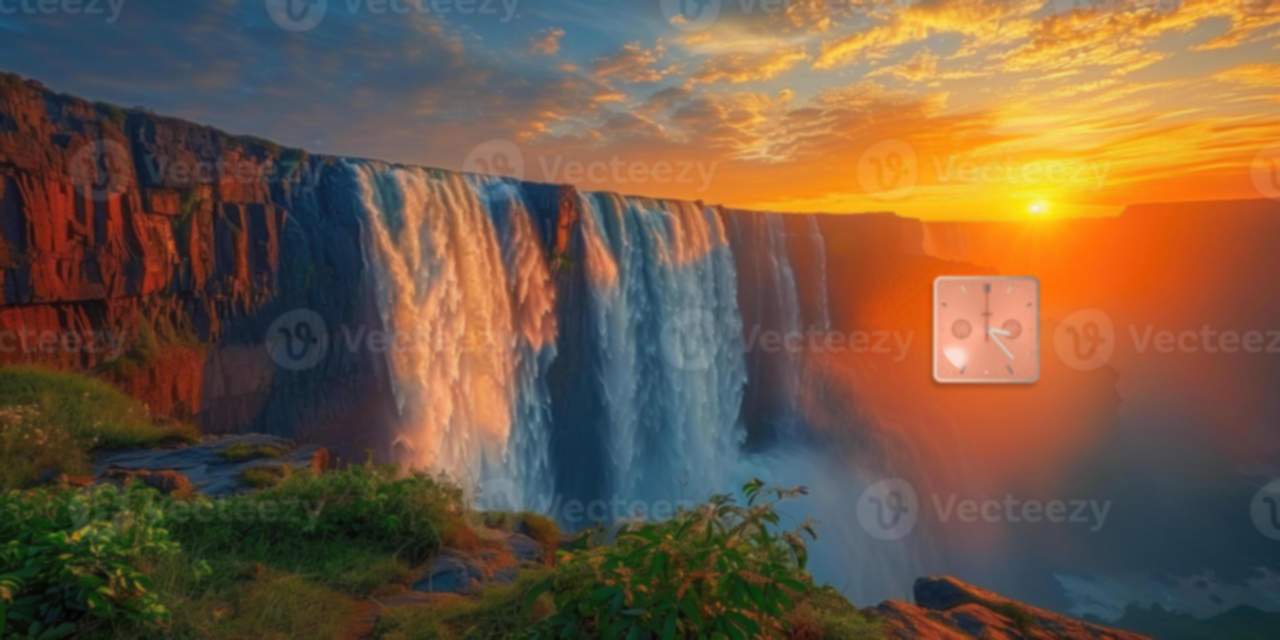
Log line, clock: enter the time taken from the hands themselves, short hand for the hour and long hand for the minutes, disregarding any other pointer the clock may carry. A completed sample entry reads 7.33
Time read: 3.23
